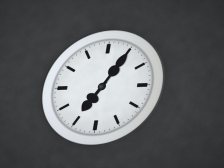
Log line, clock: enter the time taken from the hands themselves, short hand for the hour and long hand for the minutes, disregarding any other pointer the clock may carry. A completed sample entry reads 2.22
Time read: 7.05
